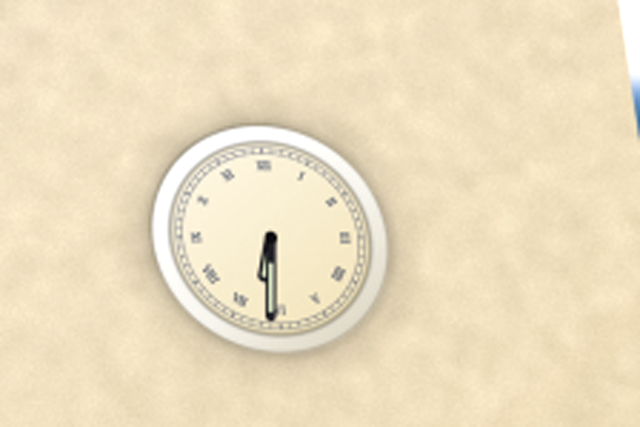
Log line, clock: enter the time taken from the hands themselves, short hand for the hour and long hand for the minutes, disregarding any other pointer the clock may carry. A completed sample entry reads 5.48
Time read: 6.31
